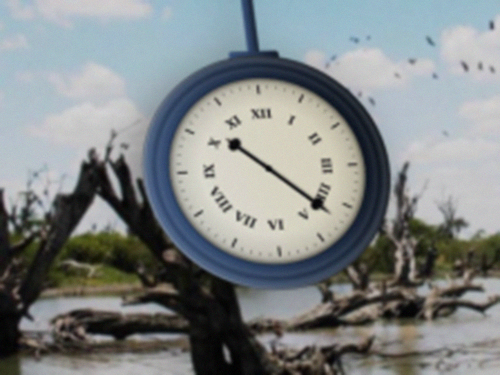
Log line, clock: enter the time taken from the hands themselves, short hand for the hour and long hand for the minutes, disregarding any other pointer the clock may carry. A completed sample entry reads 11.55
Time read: 10.22
